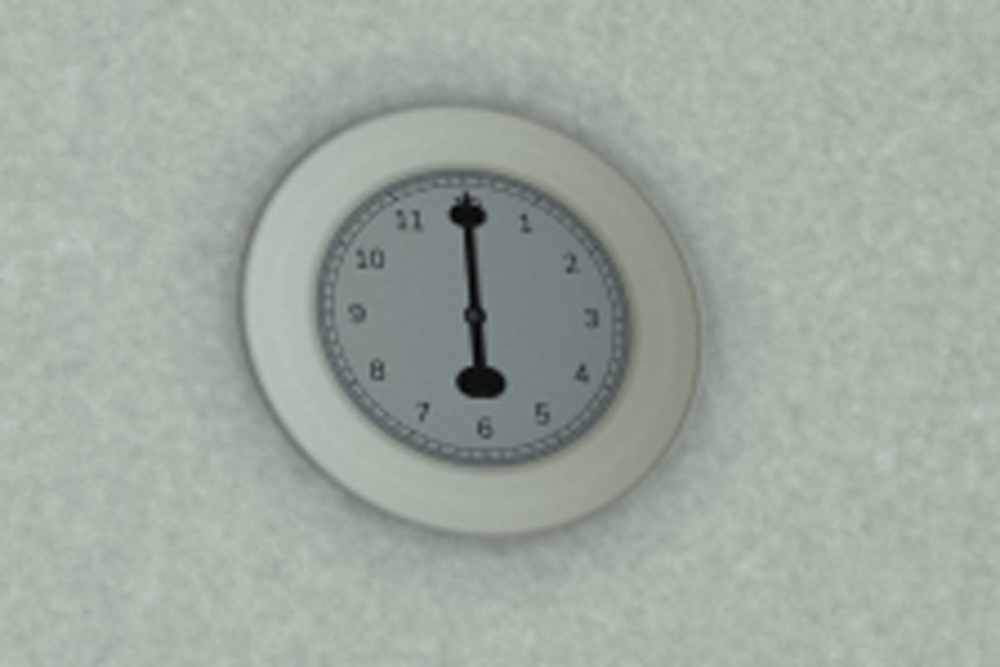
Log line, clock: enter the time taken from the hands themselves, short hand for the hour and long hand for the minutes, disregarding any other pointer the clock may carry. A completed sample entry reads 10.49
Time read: 6.00
